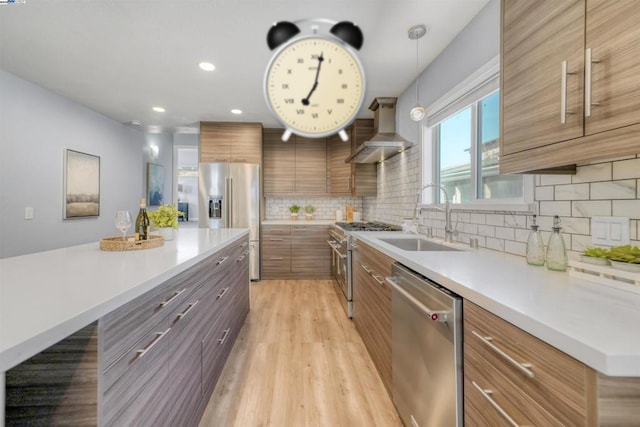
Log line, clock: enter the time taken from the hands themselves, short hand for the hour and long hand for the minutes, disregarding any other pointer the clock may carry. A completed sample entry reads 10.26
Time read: 7.02
